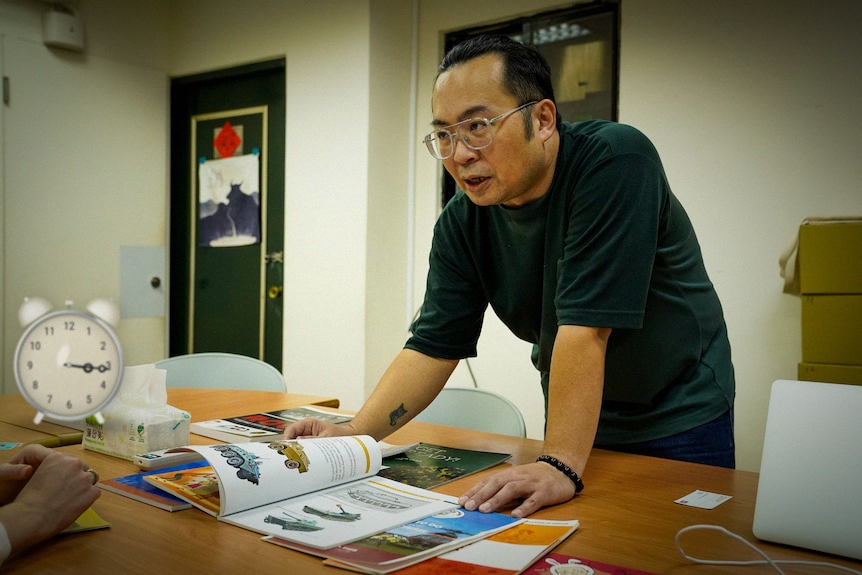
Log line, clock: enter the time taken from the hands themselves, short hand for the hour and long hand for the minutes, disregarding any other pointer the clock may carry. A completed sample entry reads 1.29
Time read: 3.16
